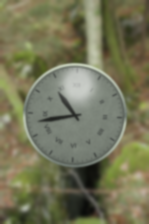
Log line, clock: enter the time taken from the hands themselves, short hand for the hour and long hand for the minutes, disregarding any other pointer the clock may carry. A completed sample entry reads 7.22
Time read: 10.43
